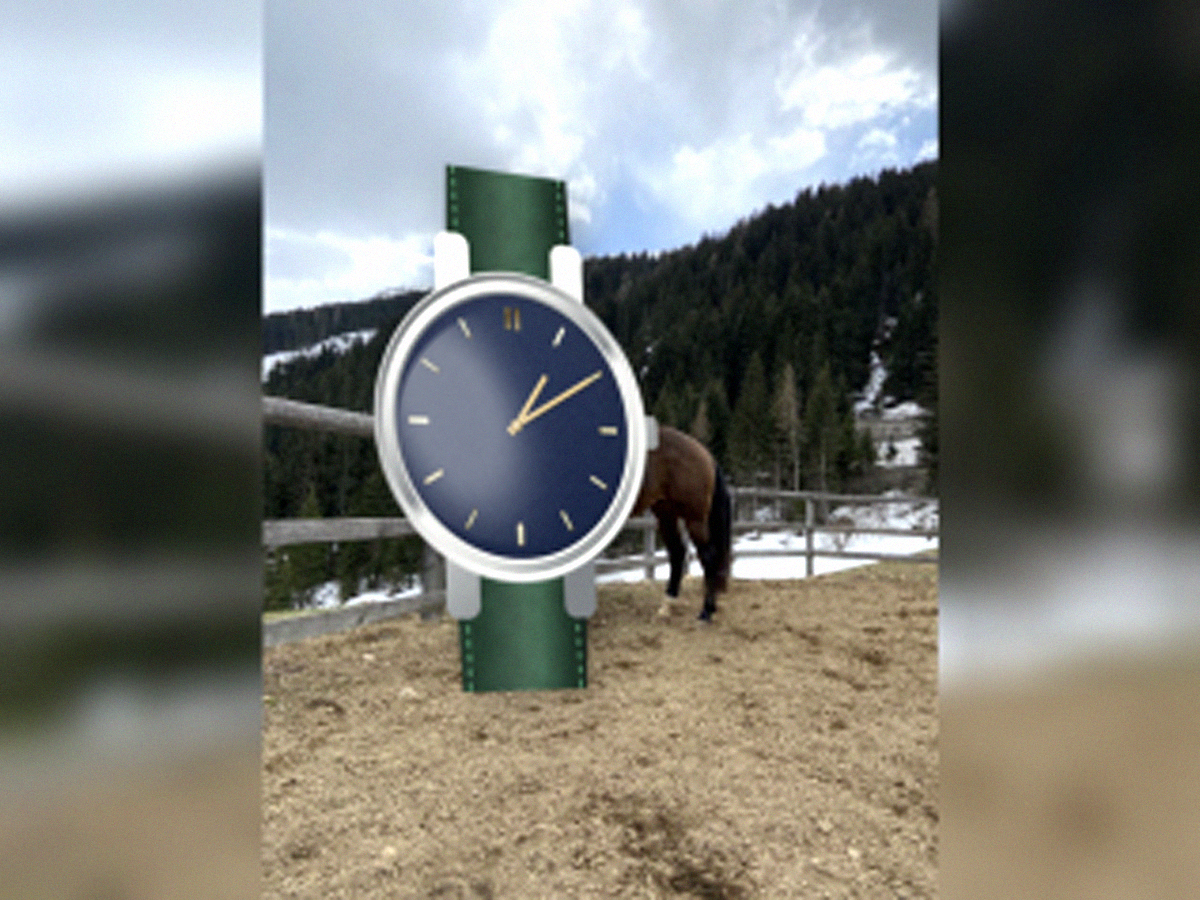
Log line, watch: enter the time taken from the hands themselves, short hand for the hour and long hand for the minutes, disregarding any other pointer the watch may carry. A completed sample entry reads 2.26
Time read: 1.10
